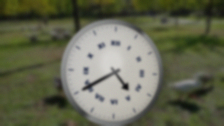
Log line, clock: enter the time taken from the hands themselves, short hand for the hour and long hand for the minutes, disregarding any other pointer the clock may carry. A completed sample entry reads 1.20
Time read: 4.40
